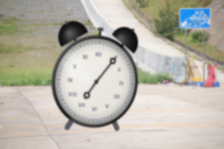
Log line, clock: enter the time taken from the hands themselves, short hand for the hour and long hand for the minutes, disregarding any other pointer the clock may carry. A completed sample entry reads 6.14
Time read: 7.06
